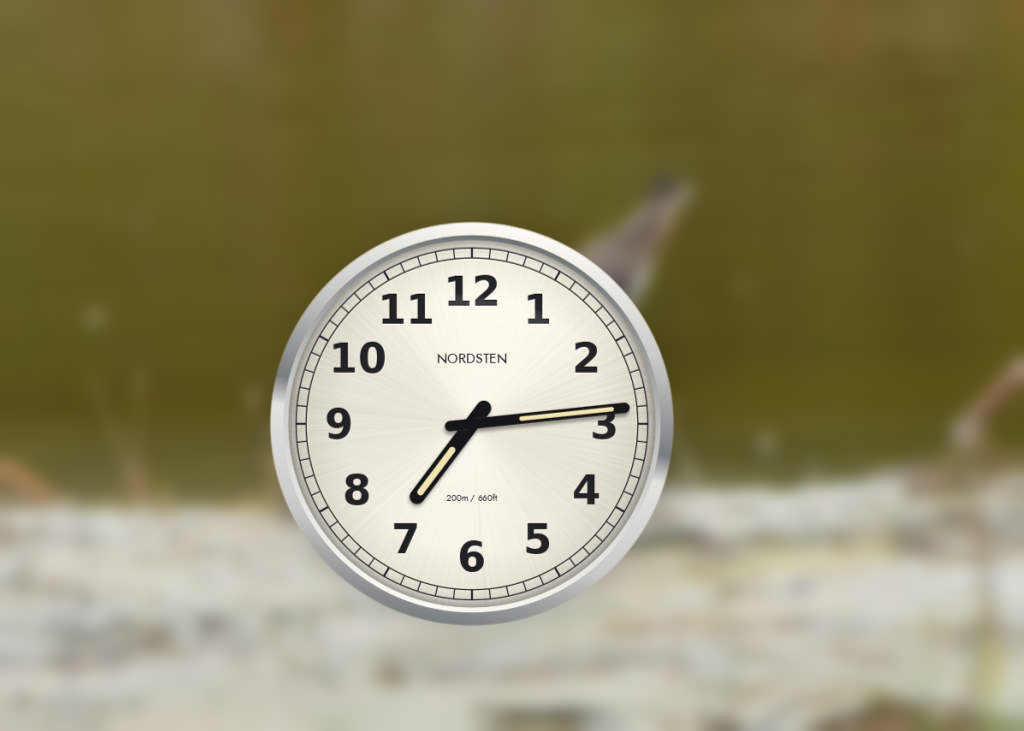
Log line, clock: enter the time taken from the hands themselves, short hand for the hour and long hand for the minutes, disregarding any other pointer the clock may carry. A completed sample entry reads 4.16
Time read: 7.14
